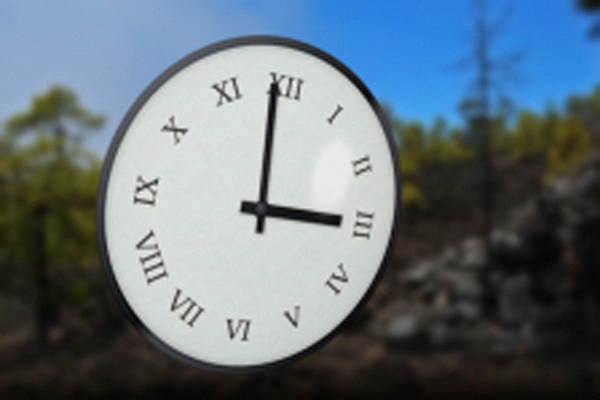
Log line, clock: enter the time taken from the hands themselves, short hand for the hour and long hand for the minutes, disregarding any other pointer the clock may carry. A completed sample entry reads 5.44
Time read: 2.59
